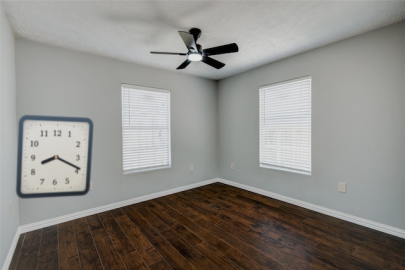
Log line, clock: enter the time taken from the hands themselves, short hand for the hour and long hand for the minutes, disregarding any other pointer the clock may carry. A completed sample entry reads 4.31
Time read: 8.19
